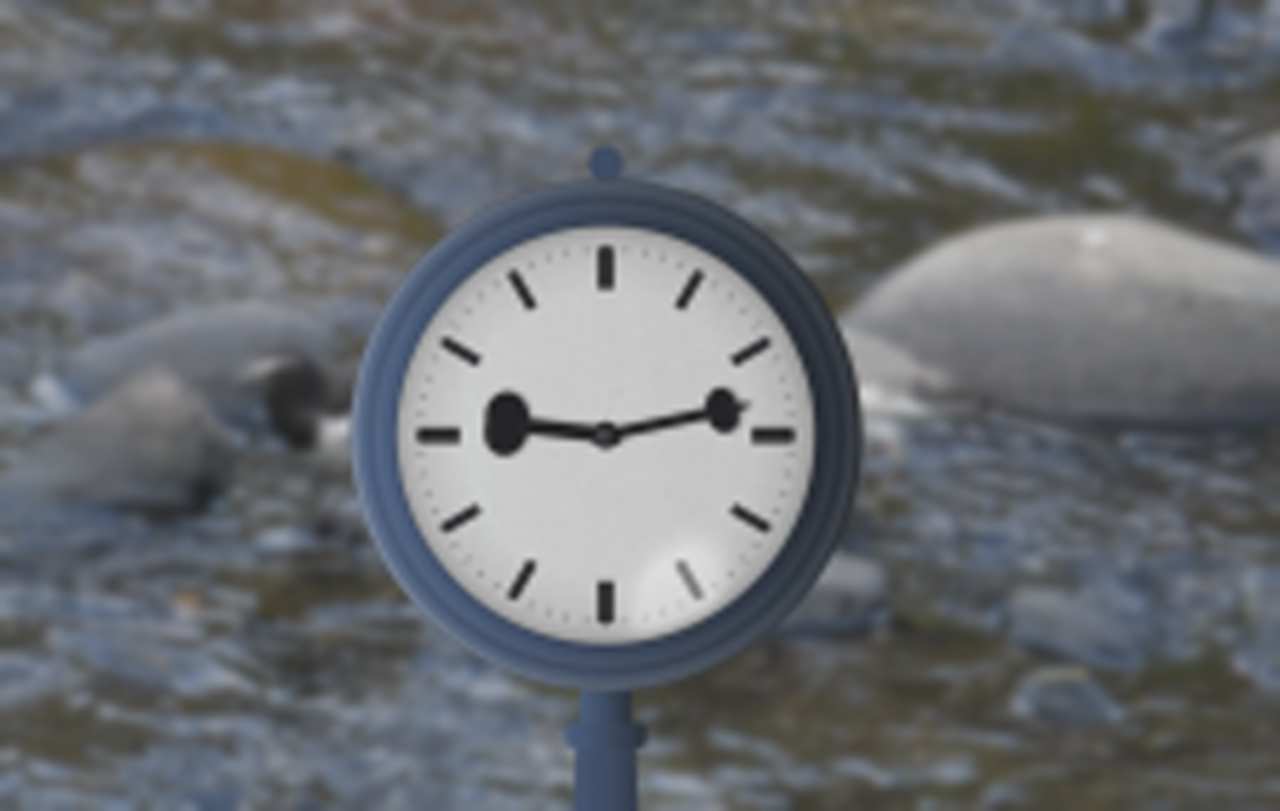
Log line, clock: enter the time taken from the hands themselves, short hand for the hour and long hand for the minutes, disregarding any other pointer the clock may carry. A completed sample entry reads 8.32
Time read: 9.13
